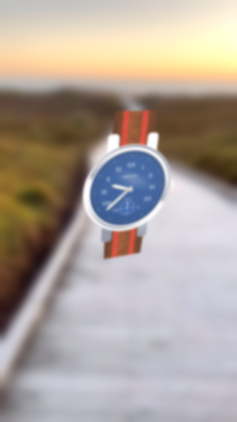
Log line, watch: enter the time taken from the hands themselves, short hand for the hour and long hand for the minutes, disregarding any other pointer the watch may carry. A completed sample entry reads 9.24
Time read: 9.38
